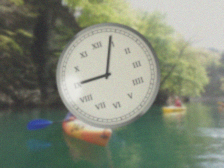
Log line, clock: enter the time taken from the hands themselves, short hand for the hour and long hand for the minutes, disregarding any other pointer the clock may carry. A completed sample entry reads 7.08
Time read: 9.04
